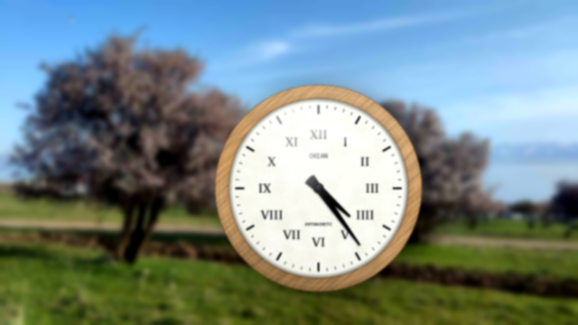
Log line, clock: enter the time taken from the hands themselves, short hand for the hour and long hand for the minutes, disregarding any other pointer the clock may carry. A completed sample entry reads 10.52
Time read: 4.24
